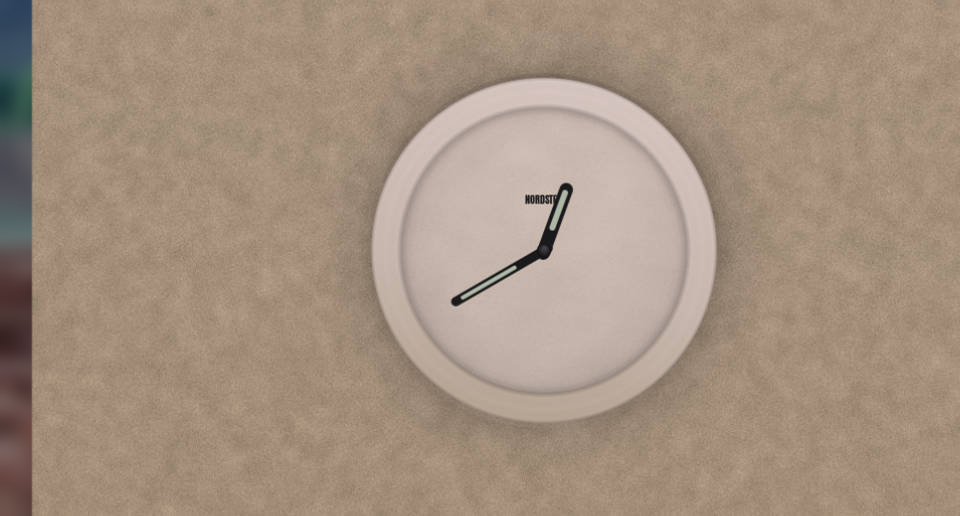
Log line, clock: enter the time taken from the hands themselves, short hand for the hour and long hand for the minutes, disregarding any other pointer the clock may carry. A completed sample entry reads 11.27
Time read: 12.40
